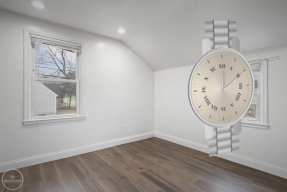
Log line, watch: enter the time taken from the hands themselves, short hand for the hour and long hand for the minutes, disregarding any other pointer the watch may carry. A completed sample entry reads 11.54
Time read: 12.10
